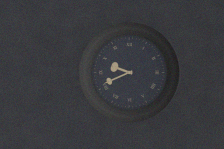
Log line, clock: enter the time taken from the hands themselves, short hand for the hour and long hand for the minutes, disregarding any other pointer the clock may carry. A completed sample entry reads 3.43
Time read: 9.41
